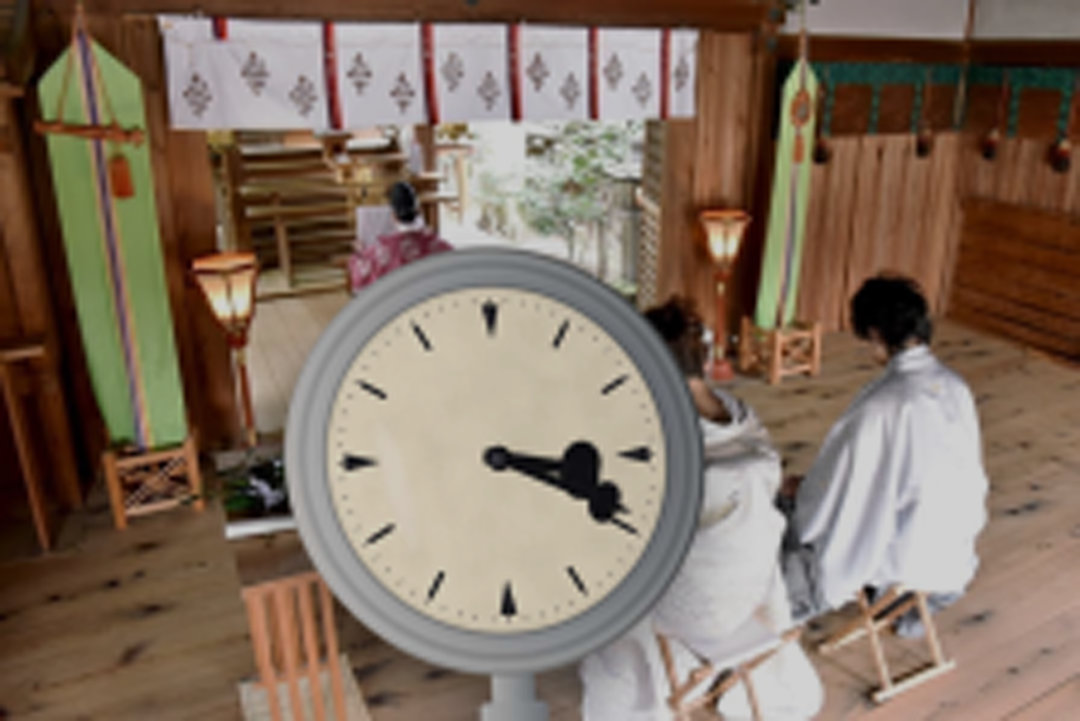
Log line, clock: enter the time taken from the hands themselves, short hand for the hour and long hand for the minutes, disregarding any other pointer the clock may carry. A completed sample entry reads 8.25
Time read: 3.19
